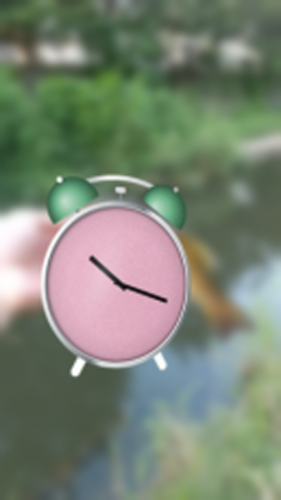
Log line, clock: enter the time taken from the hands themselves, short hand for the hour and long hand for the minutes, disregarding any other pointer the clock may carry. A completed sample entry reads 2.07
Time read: 10.18
